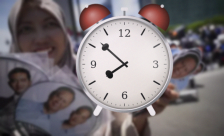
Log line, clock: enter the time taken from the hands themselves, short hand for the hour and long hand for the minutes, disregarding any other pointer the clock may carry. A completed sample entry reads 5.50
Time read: 7.52
